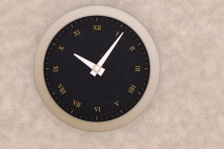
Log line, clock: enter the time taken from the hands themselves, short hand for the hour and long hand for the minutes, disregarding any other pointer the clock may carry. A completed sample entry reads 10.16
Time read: 10.06
